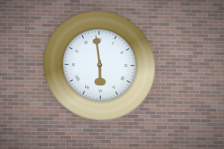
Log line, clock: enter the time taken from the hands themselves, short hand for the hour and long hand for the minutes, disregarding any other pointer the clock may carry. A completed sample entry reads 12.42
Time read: 5.59
